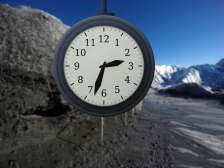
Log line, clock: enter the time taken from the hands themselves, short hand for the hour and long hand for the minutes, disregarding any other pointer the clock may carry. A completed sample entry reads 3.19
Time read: 2.33
